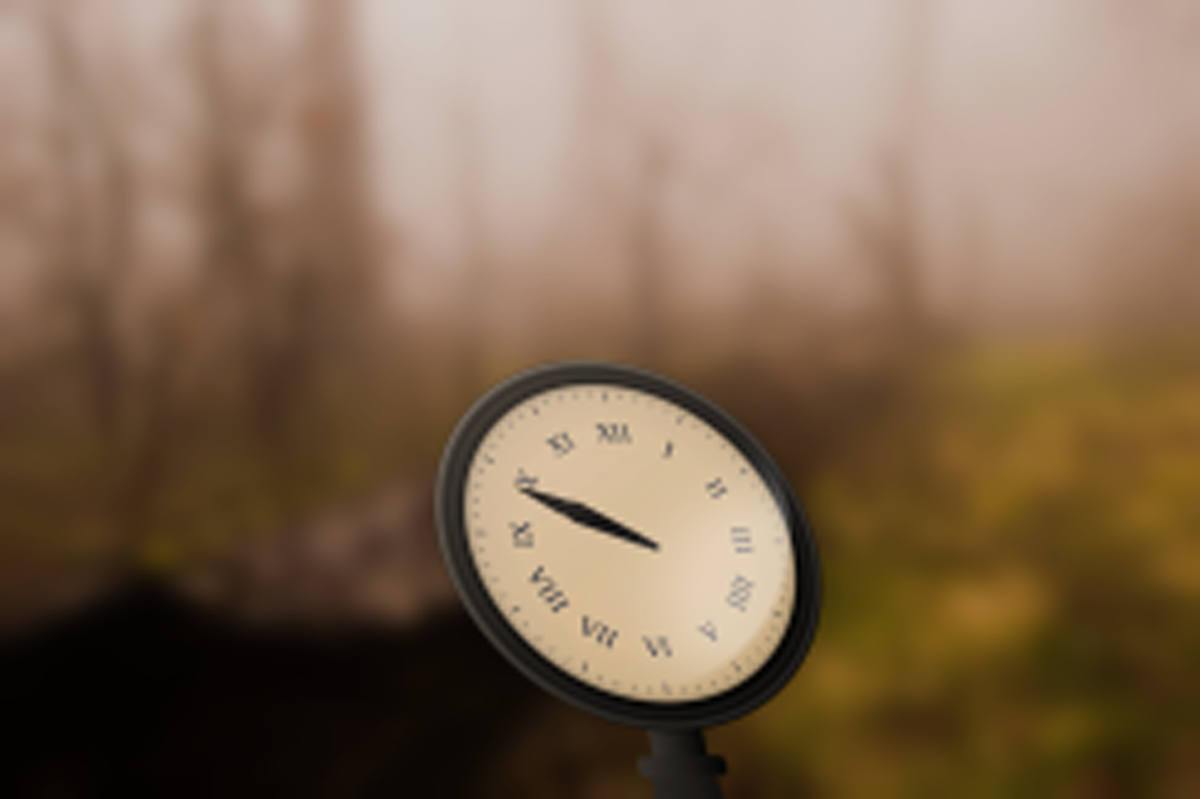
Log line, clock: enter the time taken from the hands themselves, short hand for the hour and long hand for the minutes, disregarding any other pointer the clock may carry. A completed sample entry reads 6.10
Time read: 9.49
